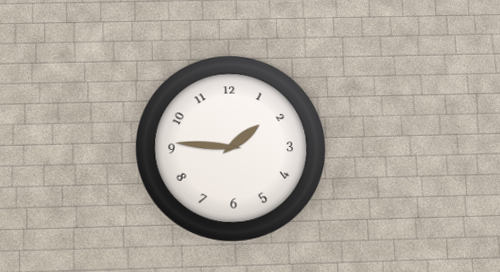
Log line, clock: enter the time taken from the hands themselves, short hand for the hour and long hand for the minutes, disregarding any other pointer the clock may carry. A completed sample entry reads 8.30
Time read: 1.46
